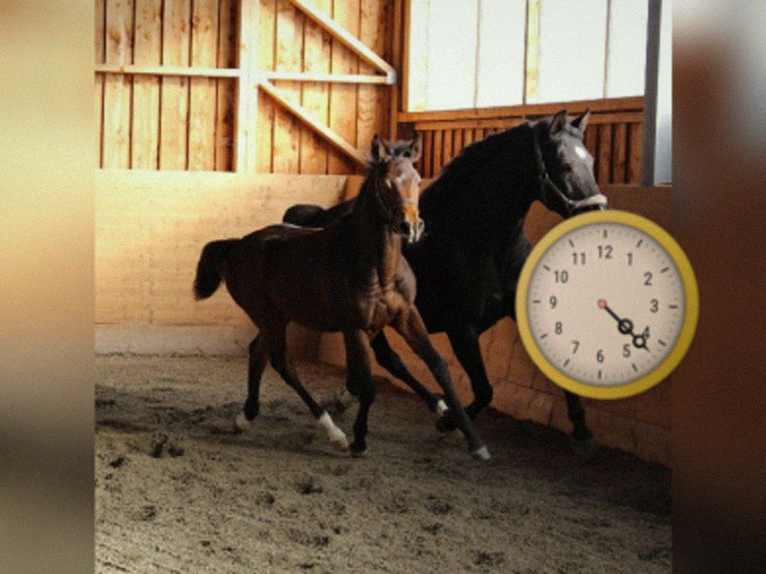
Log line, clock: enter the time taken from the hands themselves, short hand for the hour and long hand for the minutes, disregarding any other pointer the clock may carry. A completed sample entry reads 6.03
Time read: 4.22
